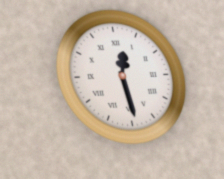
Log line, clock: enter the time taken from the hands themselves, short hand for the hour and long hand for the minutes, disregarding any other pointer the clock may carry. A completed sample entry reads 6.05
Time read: 12.29
